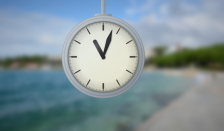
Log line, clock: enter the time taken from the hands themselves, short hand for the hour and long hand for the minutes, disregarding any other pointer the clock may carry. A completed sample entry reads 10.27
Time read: 11.03
